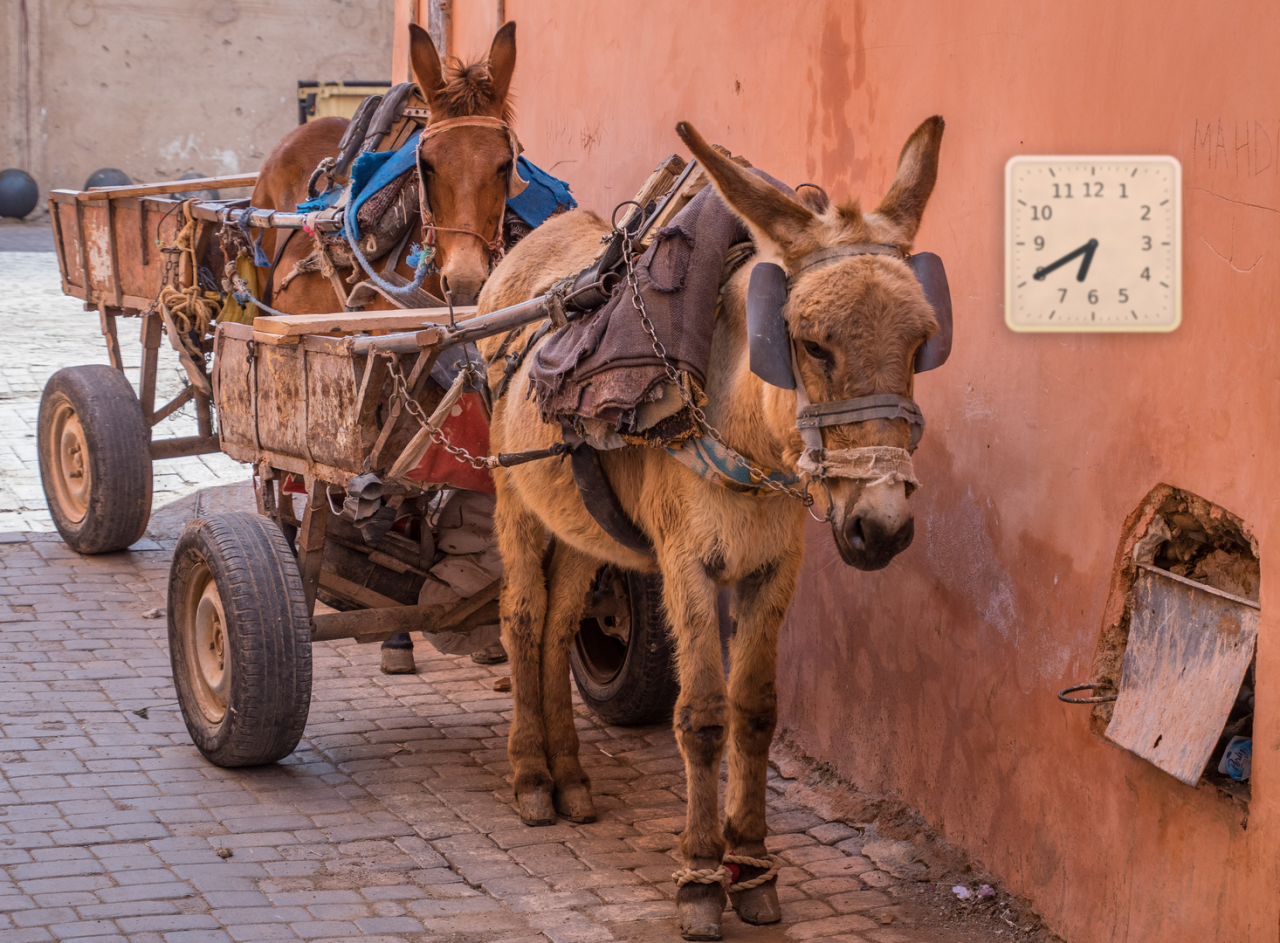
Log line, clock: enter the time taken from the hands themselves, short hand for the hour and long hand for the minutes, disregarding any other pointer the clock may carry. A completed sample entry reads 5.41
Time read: 6.40
